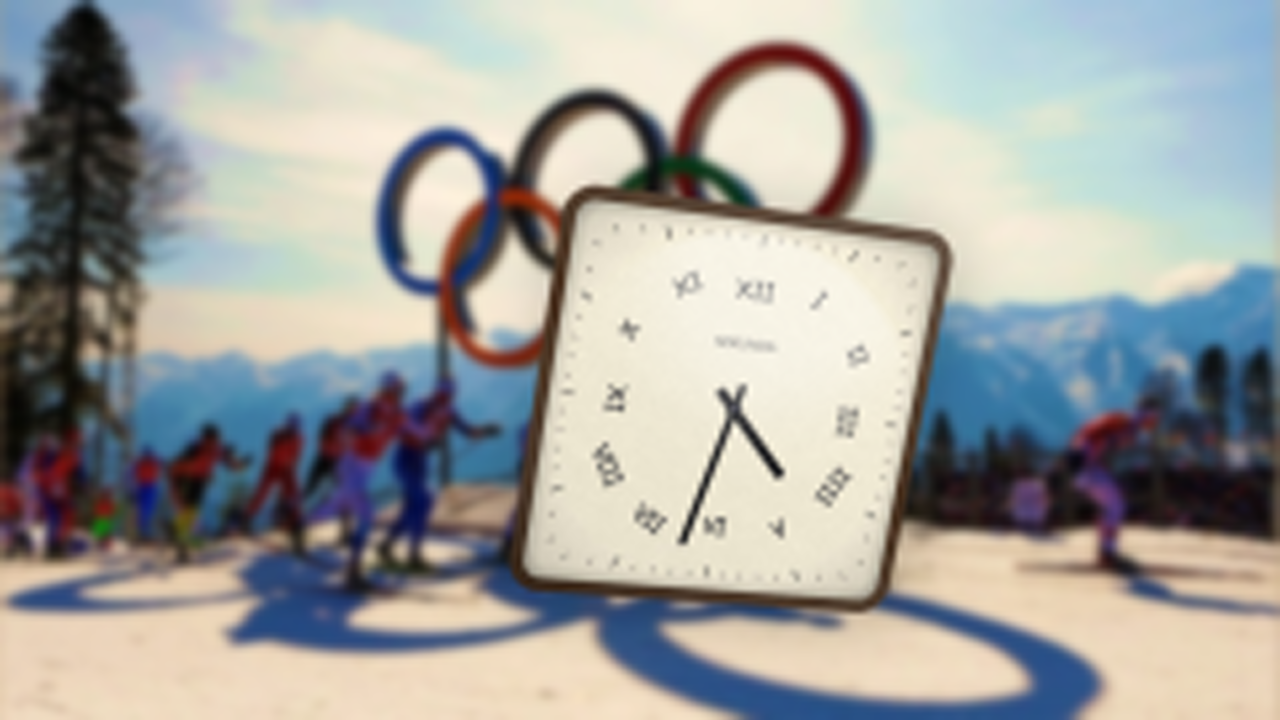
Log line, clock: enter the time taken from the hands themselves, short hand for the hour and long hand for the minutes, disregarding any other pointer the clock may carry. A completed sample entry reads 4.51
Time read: 4.32
